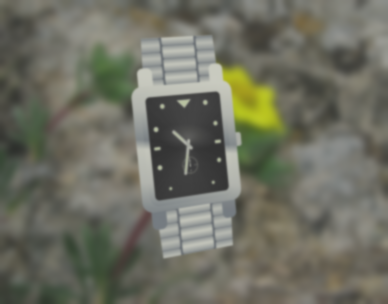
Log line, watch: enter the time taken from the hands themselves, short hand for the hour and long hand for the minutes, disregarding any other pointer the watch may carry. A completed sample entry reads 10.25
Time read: 10.32
